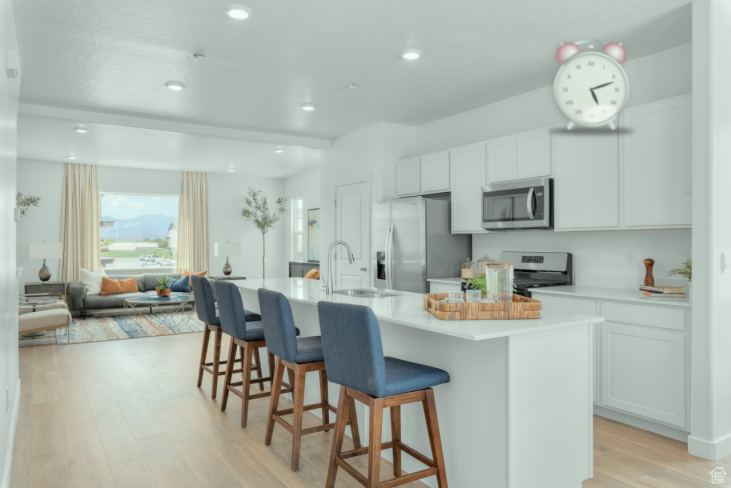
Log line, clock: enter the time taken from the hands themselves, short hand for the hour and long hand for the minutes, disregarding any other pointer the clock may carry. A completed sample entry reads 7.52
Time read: 5.12
